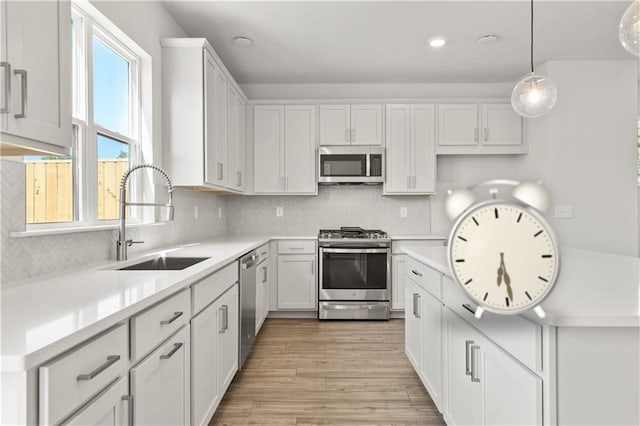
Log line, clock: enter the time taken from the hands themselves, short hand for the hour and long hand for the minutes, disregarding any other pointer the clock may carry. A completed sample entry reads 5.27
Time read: 6.29
